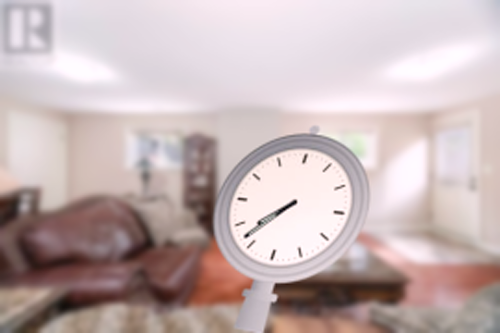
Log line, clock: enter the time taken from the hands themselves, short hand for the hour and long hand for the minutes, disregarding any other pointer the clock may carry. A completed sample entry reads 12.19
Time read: 7.37
